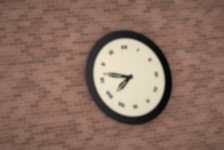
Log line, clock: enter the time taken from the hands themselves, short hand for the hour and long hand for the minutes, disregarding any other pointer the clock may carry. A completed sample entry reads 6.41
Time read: 7.47
